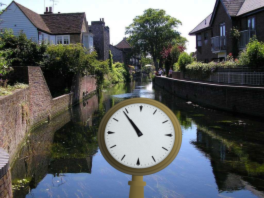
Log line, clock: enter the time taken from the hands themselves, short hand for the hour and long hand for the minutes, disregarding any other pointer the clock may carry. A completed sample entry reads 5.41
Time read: 10.54
